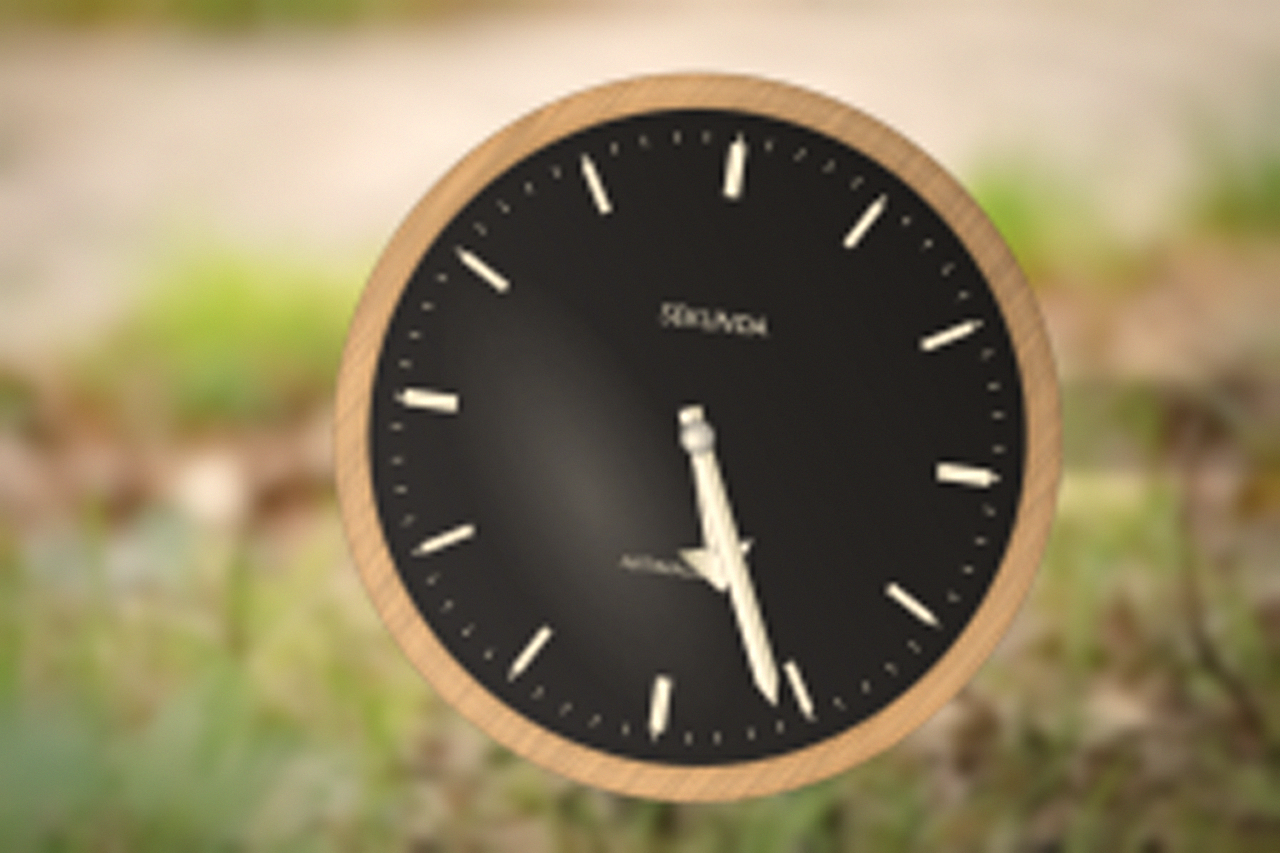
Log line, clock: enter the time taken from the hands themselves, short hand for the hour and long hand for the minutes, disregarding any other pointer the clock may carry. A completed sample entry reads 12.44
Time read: 5.26
